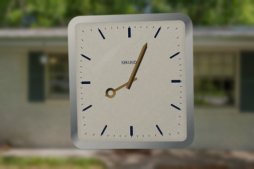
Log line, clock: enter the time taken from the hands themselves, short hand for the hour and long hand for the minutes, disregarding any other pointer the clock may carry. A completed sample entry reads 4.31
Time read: 8.04
